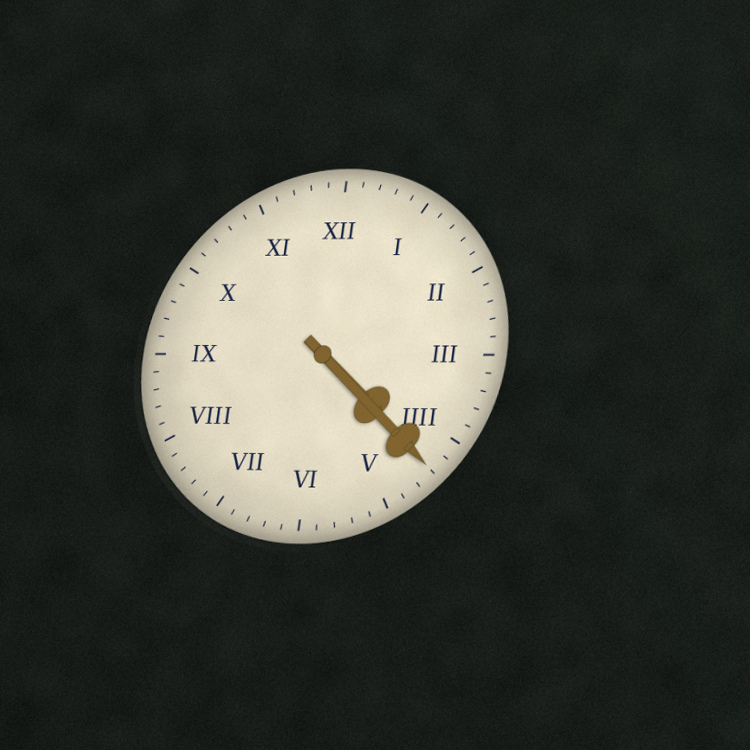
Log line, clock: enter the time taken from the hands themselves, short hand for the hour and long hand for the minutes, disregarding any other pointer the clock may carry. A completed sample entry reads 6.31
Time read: 4.22
